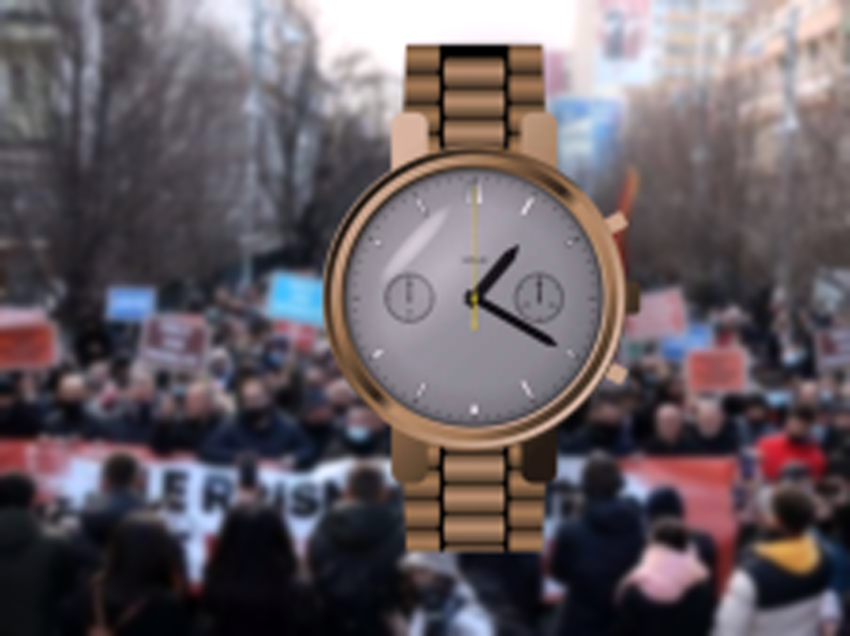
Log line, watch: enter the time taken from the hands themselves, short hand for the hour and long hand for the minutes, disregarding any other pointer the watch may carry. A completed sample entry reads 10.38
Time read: 1.20
